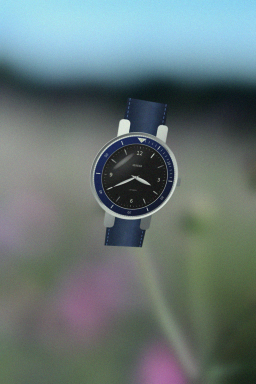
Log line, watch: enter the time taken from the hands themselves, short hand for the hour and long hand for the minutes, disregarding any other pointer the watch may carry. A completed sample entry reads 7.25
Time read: 3.40
